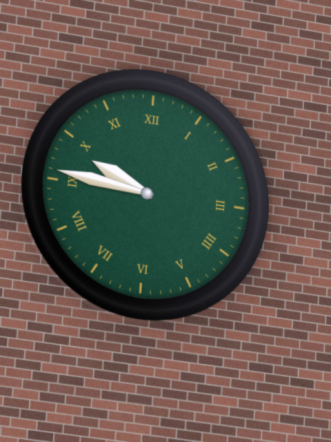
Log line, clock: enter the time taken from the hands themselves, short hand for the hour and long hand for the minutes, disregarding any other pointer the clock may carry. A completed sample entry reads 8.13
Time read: 9.46
